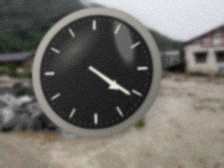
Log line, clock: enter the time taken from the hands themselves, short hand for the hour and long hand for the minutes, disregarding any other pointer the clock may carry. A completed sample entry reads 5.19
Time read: 4.21
